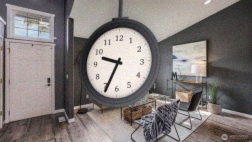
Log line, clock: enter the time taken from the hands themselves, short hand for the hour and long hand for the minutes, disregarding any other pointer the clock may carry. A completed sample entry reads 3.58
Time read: 9.34
